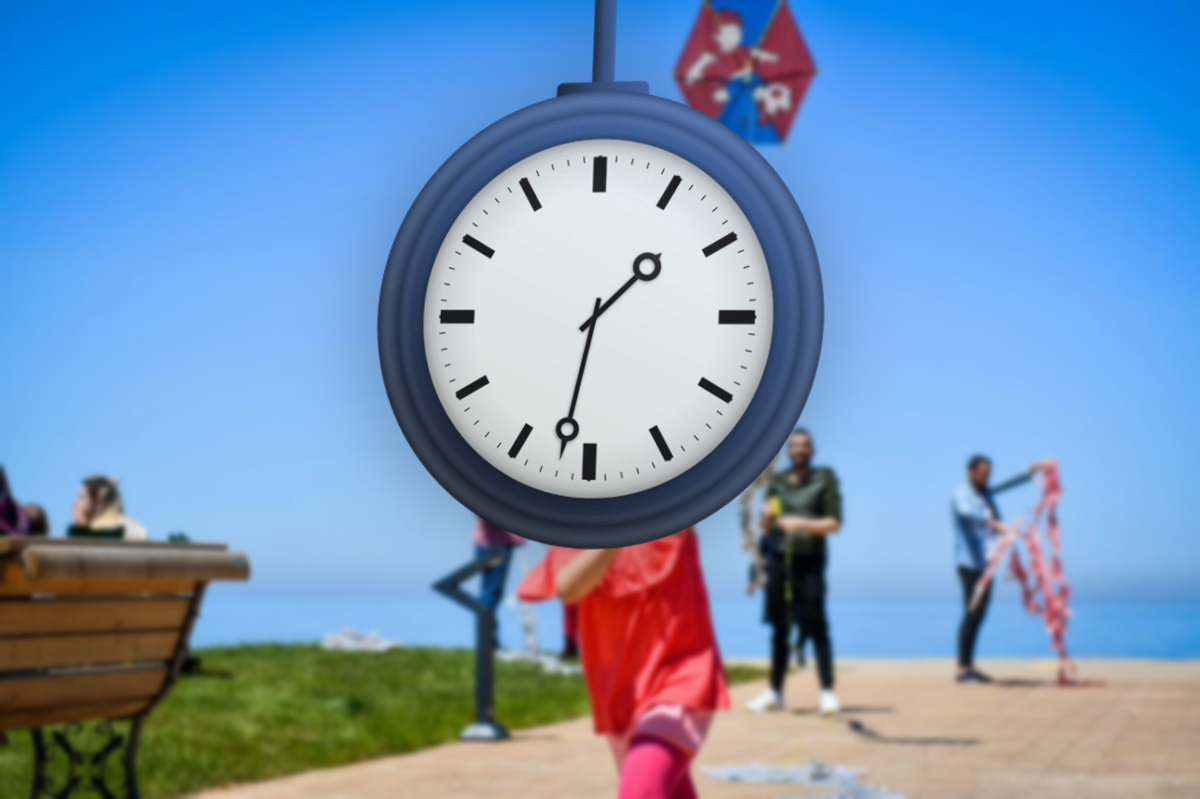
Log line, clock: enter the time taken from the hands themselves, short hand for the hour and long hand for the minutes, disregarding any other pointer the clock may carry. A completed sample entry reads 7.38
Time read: 1.32
